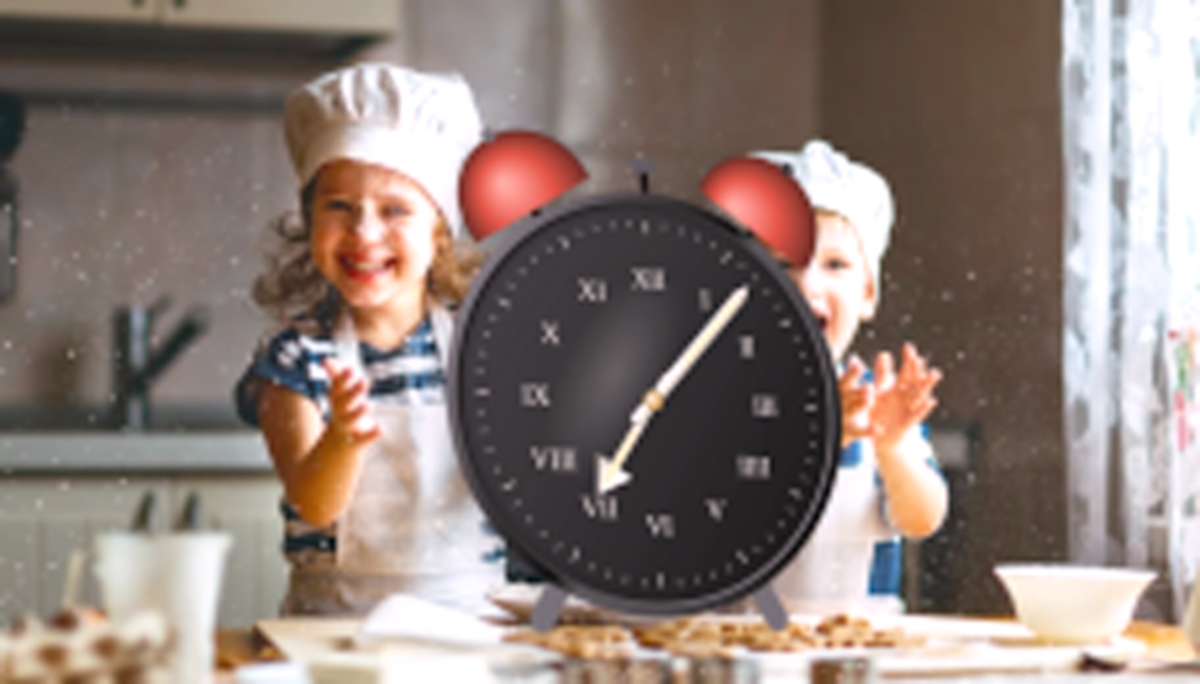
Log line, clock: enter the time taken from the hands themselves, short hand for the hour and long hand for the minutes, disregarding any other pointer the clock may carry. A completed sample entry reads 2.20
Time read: 7.07
